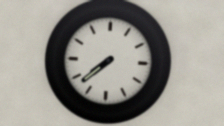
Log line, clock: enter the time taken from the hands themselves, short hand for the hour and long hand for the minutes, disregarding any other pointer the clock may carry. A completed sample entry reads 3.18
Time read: 7.38
